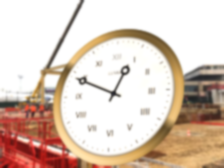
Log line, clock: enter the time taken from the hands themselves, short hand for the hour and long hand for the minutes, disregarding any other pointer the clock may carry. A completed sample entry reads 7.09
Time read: 12.49
